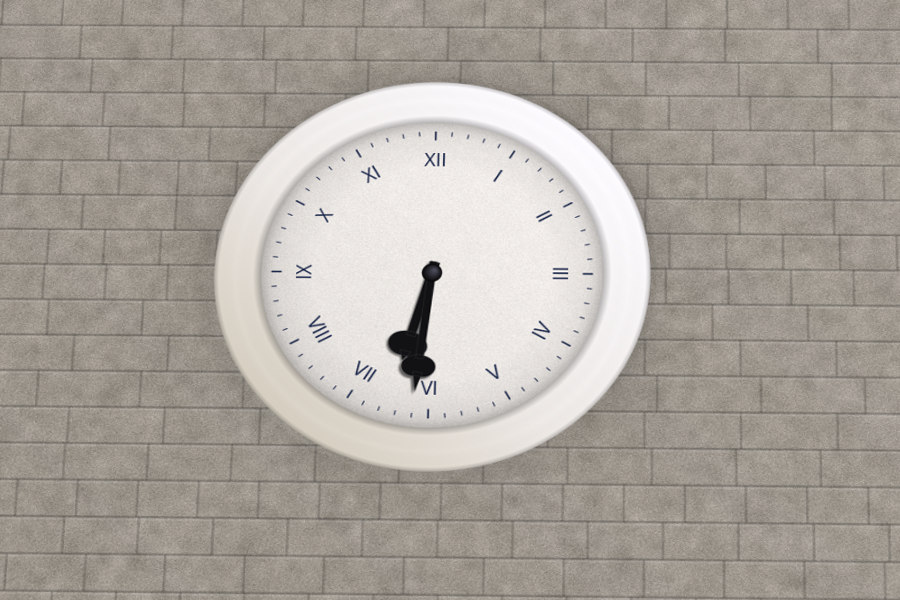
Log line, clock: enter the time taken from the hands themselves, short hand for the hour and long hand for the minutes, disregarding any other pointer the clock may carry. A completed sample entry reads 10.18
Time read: 6.31
